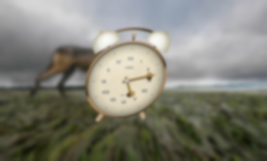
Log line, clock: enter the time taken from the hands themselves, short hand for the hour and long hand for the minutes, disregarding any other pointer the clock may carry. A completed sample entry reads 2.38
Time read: 5.13
